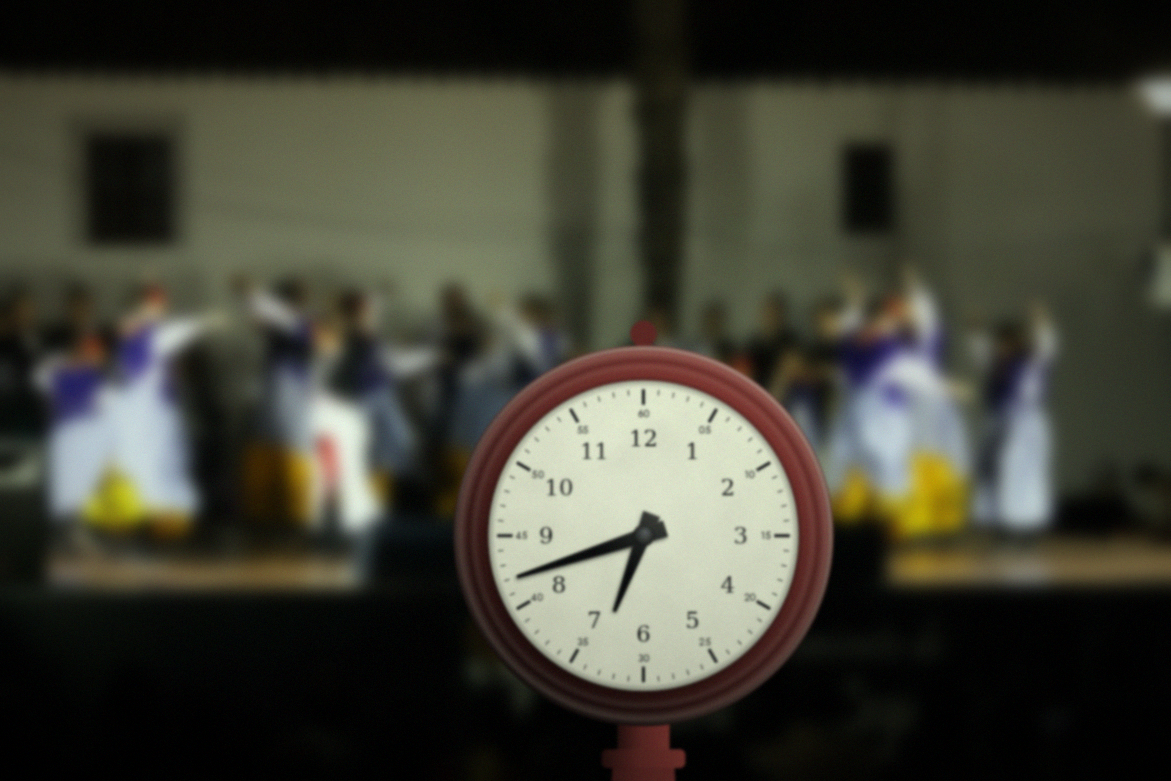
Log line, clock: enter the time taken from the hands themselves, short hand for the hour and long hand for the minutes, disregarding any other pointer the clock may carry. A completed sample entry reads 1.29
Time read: 6.42
